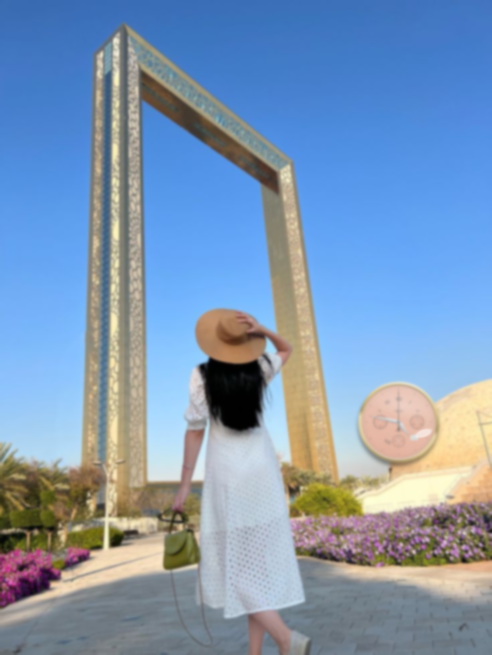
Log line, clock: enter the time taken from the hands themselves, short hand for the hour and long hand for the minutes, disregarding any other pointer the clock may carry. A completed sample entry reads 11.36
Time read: 4.47
